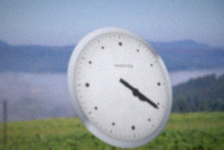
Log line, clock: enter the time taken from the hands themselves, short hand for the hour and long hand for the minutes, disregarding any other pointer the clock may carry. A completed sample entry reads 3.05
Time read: 4.21
